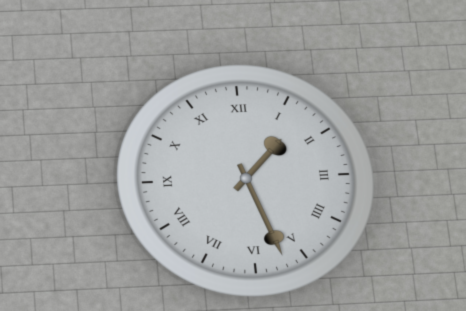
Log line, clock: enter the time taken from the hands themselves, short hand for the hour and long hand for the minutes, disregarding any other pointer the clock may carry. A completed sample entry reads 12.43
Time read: 1.27
